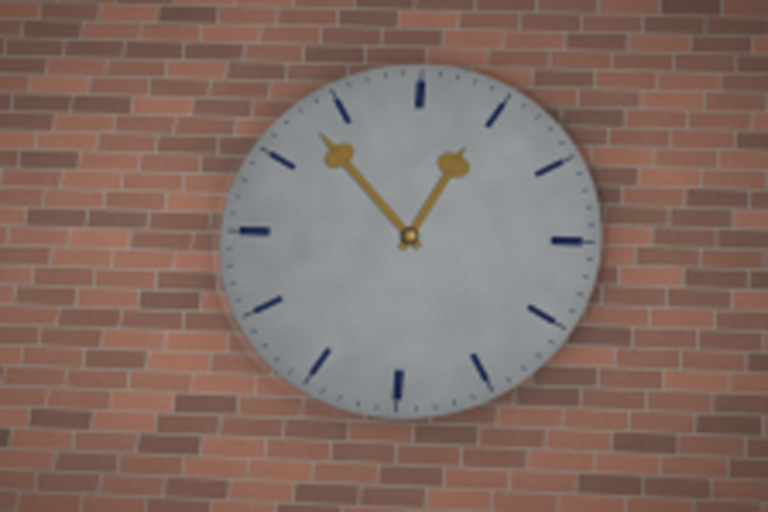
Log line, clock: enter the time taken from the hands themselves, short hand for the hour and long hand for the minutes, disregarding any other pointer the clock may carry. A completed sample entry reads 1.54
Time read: 12.53
